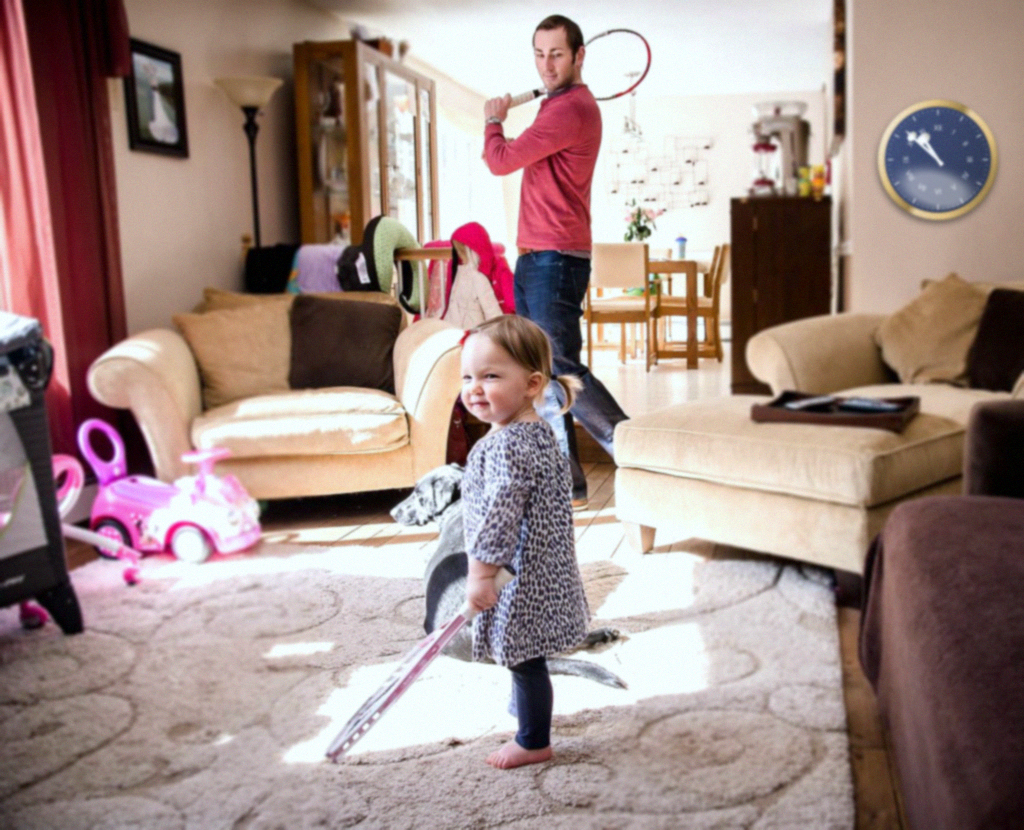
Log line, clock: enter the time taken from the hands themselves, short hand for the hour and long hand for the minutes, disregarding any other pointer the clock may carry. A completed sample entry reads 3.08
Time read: 10.52
